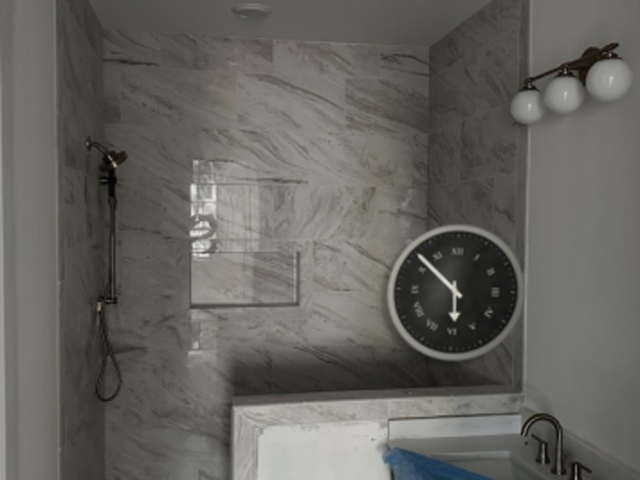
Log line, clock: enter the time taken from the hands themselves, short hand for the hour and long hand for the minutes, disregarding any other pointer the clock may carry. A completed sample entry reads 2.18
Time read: 5.52
